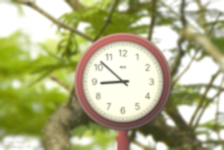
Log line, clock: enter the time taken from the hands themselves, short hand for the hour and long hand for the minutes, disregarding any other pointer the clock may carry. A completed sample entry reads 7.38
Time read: 8.52
